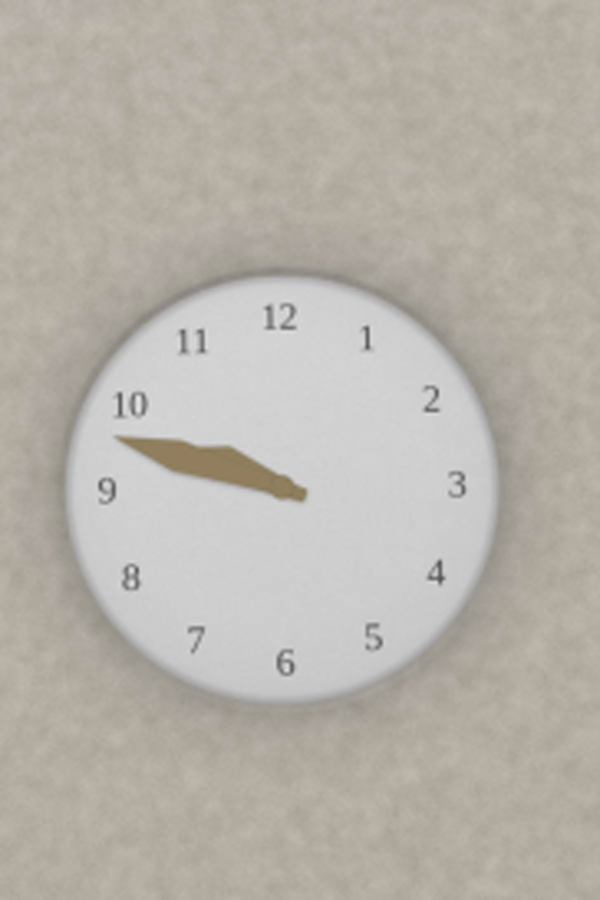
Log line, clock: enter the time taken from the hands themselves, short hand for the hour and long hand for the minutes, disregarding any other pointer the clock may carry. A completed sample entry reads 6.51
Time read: 9.48
